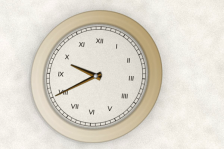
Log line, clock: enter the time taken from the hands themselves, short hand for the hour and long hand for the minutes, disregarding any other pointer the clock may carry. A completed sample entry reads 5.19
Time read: 9.40
